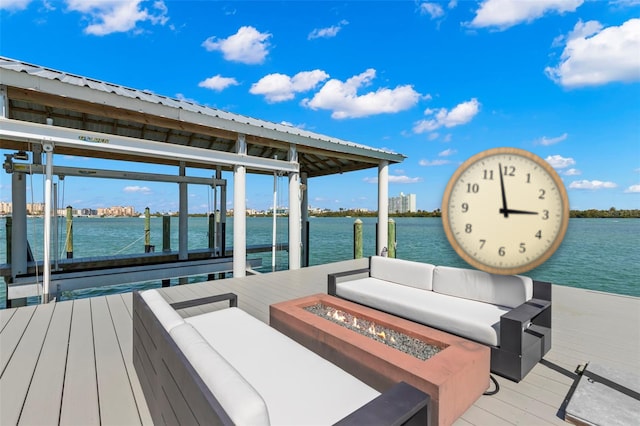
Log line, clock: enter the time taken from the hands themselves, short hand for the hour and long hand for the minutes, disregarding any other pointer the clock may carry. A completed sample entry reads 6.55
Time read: 2.58
